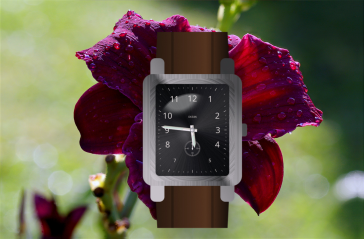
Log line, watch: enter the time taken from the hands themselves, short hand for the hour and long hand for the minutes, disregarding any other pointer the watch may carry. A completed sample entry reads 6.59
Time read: 5.46
